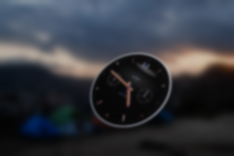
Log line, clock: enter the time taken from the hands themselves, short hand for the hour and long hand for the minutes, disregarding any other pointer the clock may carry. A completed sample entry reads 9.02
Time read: 4.47
